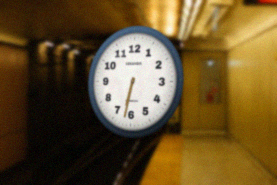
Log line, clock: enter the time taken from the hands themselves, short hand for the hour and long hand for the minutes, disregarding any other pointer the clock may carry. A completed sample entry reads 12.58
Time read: 6.32
